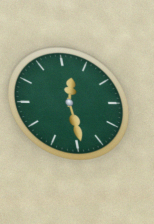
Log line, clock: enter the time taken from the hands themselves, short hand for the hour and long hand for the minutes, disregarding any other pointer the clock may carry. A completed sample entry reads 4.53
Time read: 12.29
